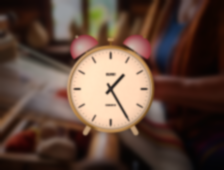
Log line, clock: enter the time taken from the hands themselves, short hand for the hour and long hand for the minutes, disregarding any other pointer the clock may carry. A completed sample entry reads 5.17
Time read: 1.25
